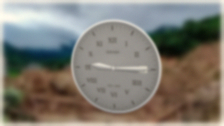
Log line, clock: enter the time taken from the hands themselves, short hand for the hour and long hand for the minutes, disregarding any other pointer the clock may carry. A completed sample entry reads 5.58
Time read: 9.15
